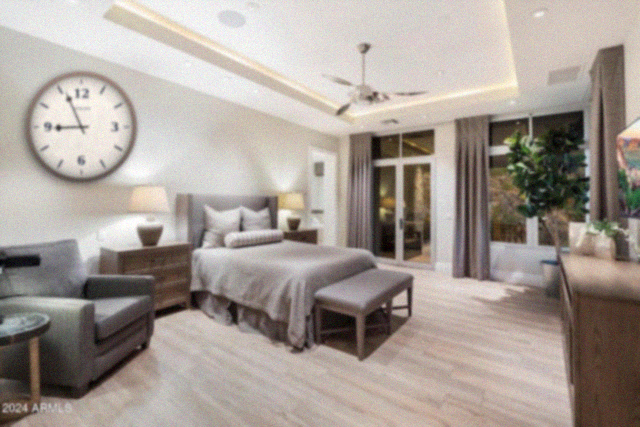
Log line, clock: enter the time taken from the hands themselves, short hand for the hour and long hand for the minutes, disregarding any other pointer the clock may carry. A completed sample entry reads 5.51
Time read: 8.56
